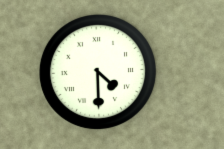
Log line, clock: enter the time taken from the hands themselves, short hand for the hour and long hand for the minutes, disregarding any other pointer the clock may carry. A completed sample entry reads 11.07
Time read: 4.30
